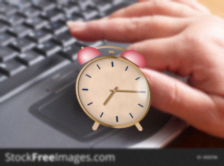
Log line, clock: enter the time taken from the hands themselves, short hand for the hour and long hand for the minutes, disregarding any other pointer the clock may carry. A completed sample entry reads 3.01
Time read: 7.15
